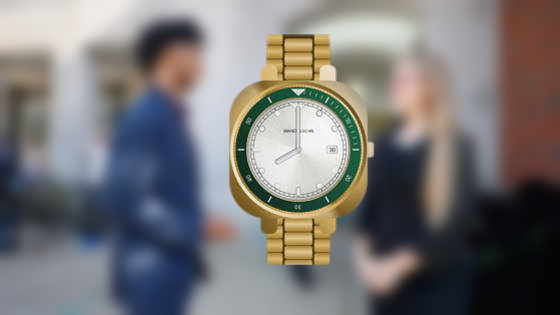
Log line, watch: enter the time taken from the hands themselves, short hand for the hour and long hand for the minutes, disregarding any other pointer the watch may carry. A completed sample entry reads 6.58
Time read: 8.00
